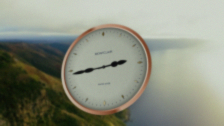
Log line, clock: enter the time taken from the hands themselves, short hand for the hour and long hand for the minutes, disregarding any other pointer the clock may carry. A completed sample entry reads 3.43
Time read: 2.44
